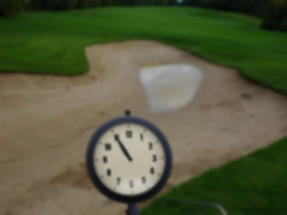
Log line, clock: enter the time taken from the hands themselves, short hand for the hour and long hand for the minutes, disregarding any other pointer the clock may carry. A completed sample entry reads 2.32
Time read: 10.55
